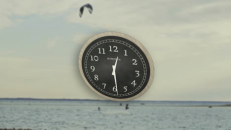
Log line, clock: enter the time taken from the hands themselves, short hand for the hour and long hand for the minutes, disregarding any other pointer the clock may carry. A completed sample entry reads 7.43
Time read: 12.29
